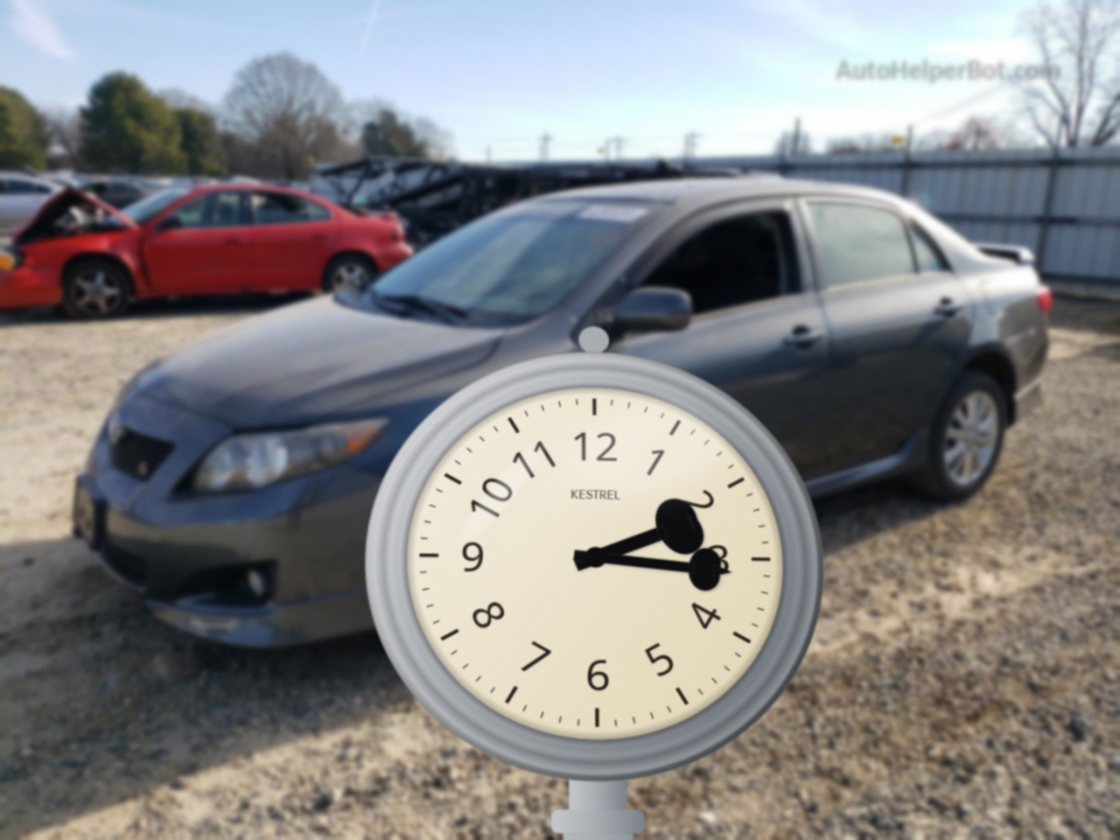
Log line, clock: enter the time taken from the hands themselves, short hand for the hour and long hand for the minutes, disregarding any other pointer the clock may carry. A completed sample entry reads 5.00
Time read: 2.16
